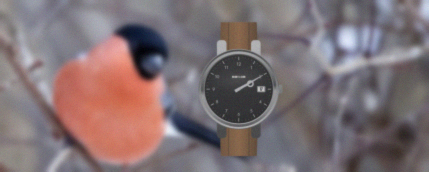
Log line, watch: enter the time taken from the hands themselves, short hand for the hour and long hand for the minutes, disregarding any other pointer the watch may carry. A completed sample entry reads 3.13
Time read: 2.10
